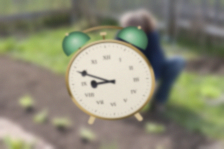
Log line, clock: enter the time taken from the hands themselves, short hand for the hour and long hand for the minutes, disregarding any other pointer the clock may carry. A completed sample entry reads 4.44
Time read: 8.49
